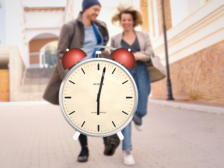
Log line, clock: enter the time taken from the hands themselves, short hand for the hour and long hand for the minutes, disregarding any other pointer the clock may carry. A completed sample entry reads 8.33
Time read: 6.02
